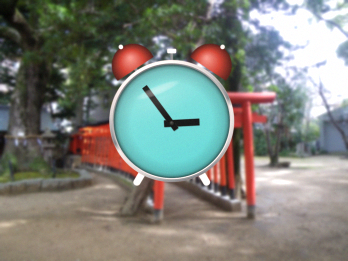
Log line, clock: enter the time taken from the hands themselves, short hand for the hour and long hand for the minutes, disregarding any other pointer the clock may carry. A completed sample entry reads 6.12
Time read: 2.54
